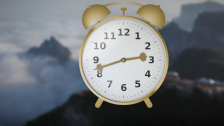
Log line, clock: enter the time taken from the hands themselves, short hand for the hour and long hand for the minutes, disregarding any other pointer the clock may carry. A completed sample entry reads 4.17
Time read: 2.42
